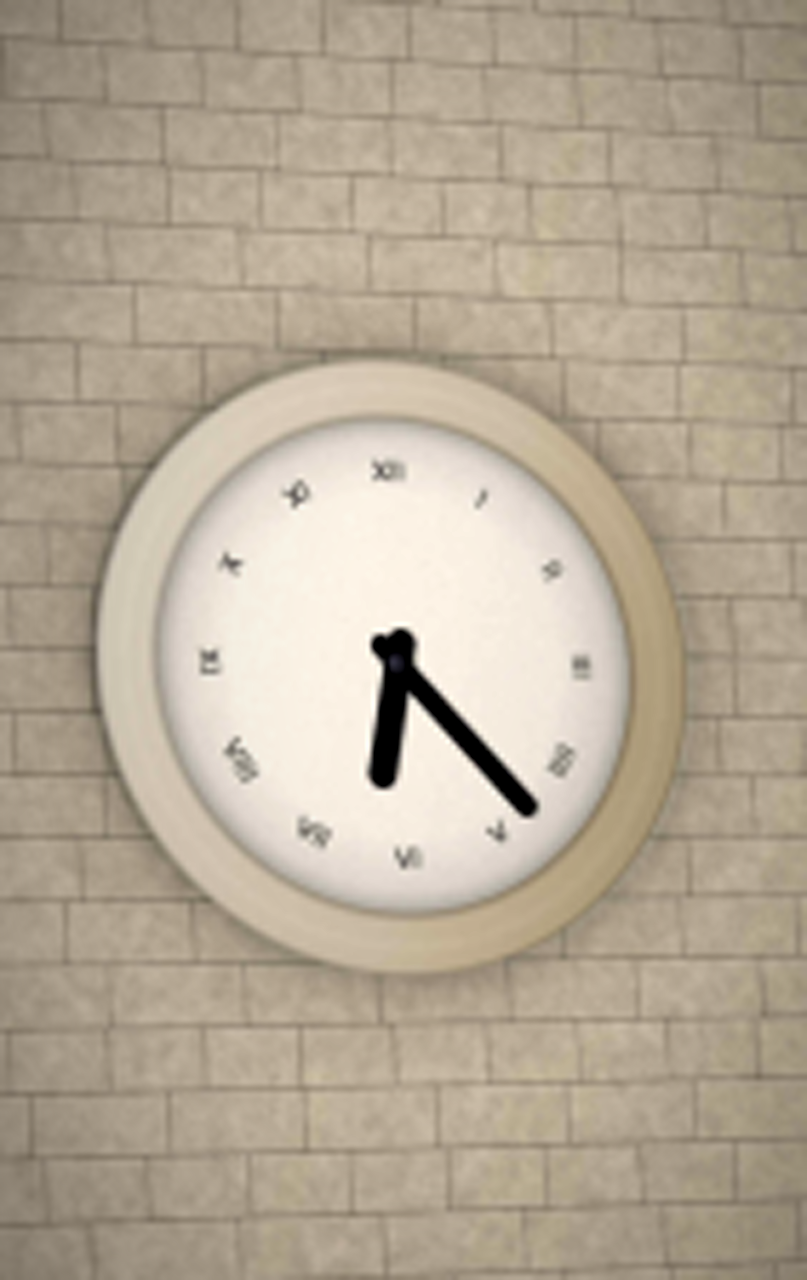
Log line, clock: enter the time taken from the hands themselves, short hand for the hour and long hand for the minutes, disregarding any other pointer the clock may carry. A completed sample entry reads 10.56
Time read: 6.23
